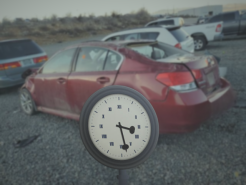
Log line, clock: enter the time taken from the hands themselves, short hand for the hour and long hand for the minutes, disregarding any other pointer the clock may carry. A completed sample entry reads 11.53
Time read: 3.28
